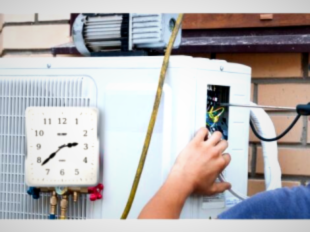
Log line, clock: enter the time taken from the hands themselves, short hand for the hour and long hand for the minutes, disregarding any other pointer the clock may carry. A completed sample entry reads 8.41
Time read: 2.38
